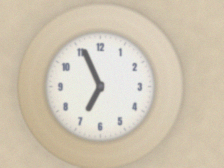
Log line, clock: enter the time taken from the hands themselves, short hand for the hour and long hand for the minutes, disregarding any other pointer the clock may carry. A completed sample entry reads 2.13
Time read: 6.56
